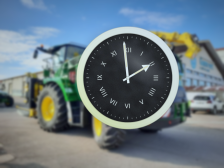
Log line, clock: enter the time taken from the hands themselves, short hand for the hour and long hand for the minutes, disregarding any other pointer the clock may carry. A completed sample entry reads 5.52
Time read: 1.59
